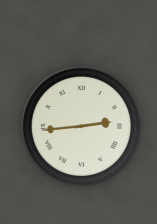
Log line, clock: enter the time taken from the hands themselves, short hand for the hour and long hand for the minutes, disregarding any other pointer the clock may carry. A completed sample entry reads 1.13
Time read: 2.44
